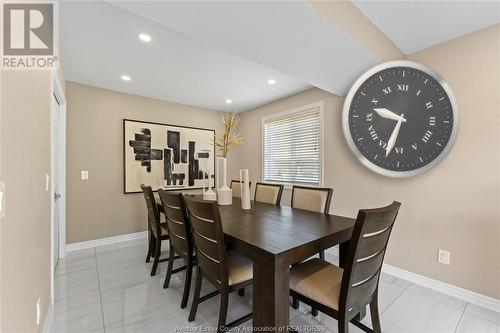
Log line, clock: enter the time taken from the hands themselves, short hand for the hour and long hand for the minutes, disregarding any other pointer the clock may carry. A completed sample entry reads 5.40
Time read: 9.33
